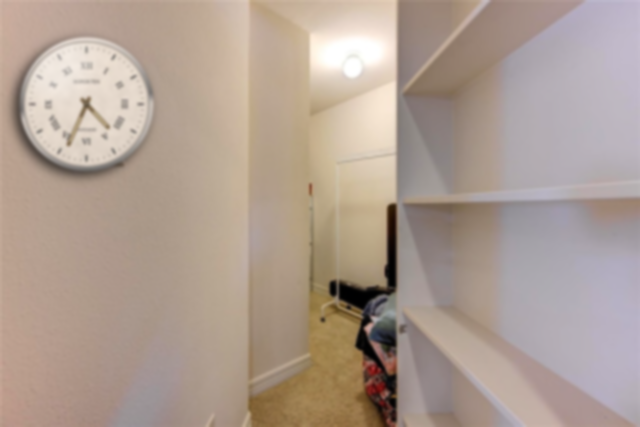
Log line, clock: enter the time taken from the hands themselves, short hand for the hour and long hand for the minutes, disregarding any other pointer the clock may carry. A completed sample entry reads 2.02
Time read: 4.34
